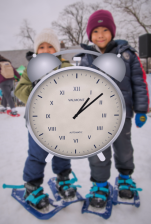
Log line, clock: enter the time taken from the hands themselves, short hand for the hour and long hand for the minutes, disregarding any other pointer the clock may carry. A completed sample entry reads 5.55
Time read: 1.08
